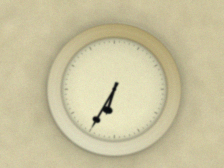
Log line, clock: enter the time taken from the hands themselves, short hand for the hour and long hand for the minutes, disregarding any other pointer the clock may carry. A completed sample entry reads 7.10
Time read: 6.35
